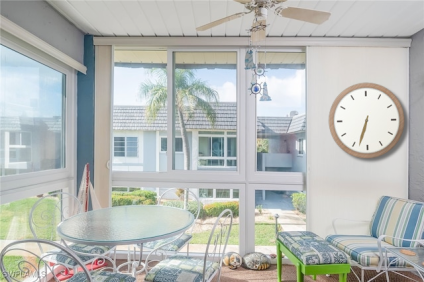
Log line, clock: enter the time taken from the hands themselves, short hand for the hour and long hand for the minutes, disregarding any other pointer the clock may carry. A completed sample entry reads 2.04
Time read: 6.33
